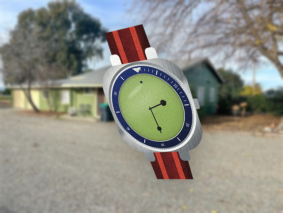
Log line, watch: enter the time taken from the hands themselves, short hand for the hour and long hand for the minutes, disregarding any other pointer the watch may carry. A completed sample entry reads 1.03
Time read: 2.29
